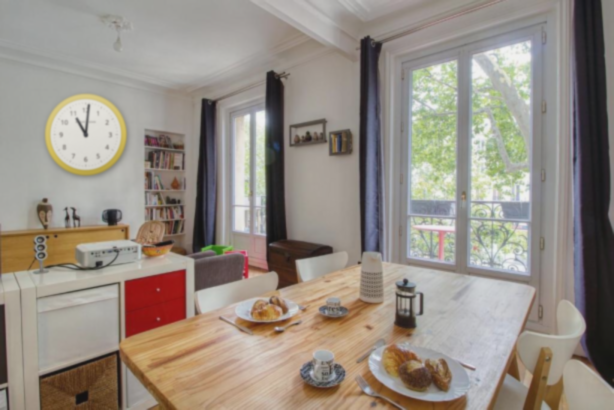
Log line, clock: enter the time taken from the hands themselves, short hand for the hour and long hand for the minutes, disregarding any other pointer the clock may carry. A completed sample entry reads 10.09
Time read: 11.01
